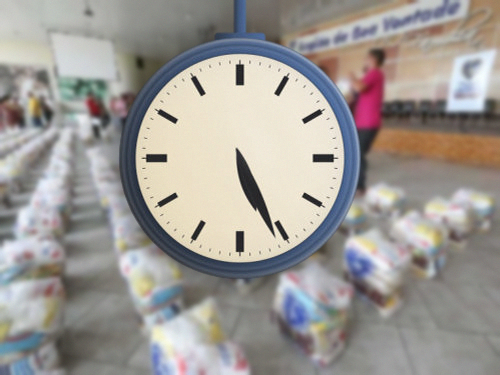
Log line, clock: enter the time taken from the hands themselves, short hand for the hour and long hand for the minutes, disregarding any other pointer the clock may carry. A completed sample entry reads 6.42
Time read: 5.26
